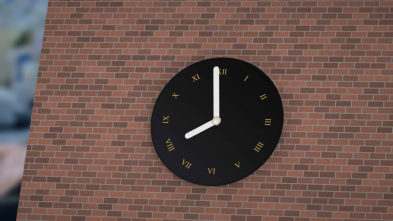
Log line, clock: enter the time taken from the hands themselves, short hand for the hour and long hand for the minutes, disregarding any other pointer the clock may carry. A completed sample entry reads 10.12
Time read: 7.59
